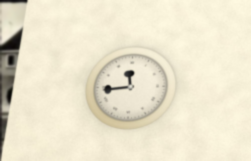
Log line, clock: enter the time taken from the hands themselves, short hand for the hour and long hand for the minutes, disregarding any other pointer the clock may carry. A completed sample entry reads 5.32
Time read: 11.44
